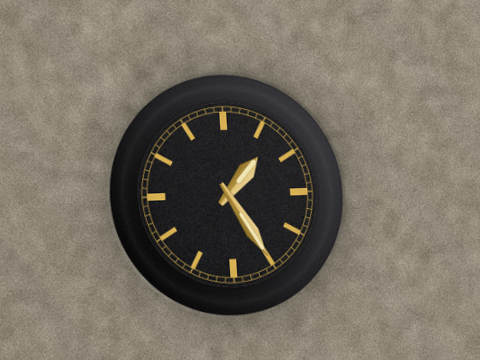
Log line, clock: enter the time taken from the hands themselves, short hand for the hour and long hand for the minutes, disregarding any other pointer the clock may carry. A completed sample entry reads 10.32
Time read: 1.25
